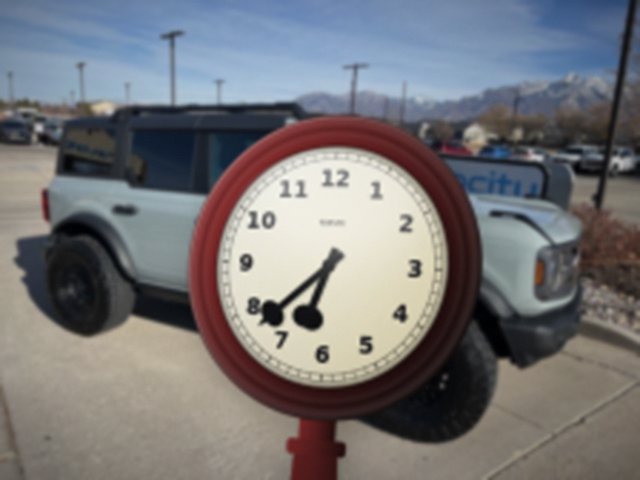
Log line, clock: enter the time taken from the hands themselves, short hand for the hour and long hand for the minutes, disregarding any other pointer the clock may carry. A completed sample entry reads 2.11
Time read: 6.38
